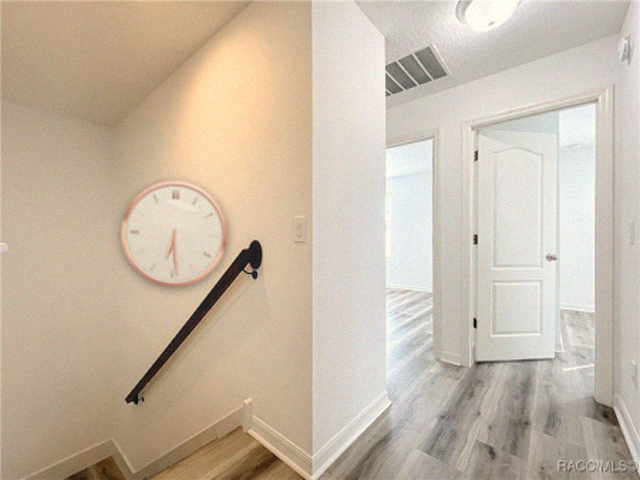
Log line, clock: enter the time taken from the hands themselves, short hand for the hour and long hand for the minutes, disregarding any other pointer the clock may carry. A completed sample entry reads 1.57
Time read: 6.29
